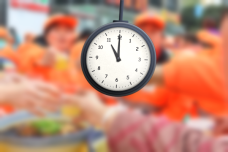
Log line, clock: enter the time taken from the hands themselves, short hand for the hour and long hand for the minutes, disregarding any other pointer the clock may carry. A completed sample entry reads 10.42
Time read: 11.00
